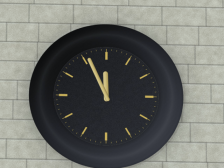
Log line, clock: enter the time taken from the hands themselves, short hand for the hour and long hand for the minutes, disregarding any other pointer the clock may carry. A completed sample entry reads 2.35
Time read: 11.56
